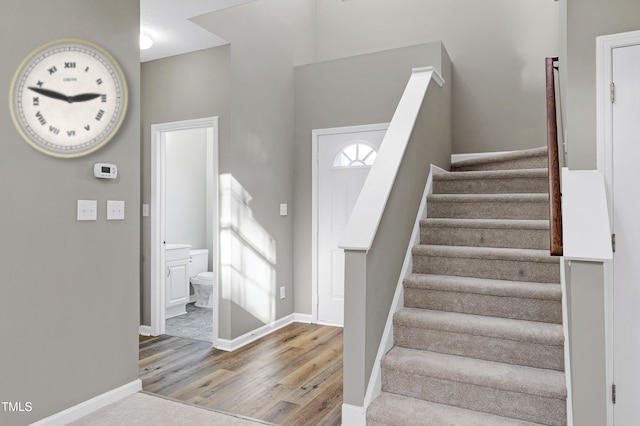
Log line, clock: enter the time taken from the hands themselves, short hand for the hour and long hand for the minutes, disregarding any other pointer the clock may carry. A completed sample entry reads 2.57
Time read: 2.48
